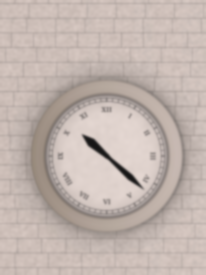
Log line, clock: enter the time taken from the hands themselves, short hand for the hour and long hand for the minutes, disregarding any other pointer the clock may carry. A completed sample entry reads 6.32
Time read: 10.22
